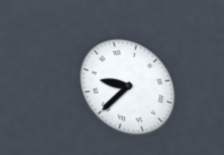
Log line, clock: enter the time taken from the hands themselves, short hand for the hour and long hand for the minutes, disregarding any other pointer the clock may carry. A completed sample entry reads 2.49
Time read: 9.40
